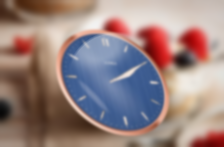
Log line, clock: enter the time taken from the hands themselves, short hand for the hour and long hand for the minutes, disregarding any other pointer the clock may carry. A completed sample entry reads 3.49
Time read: 2.10
